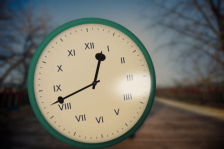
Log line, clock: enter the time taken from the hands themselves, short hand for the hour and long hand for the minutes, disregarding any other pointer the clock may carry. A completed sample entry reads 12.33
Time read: 12.42
